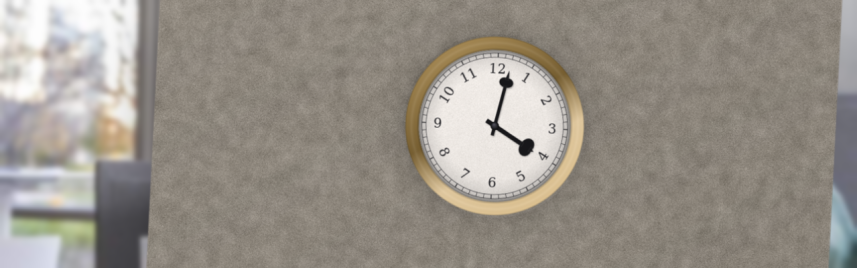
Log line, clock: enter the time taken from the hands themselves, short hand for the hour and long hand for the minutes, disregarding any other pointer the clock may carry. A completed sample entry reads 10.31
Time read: 4.02
